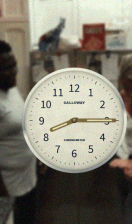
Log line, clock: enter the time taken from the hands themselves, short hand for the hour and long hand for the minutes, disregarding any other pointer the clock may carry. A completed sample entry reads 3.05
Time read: 8.15
